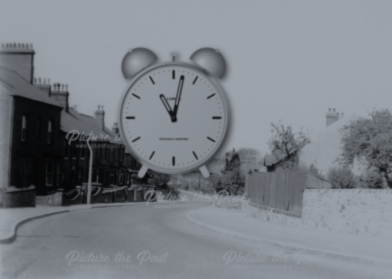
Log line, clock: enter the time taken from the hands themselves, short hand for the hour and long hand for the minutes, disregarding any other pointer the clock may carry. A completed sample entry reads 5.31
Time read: 11.02
